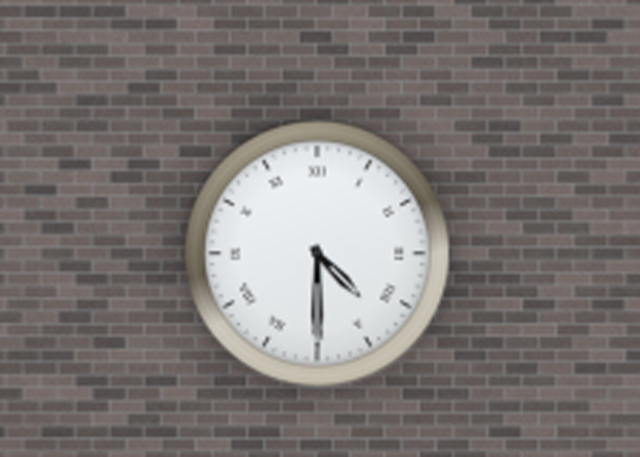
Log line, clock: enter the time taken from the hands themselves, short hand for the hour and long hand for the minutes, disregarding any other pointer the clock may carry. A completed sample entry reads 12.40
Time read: 4.30
